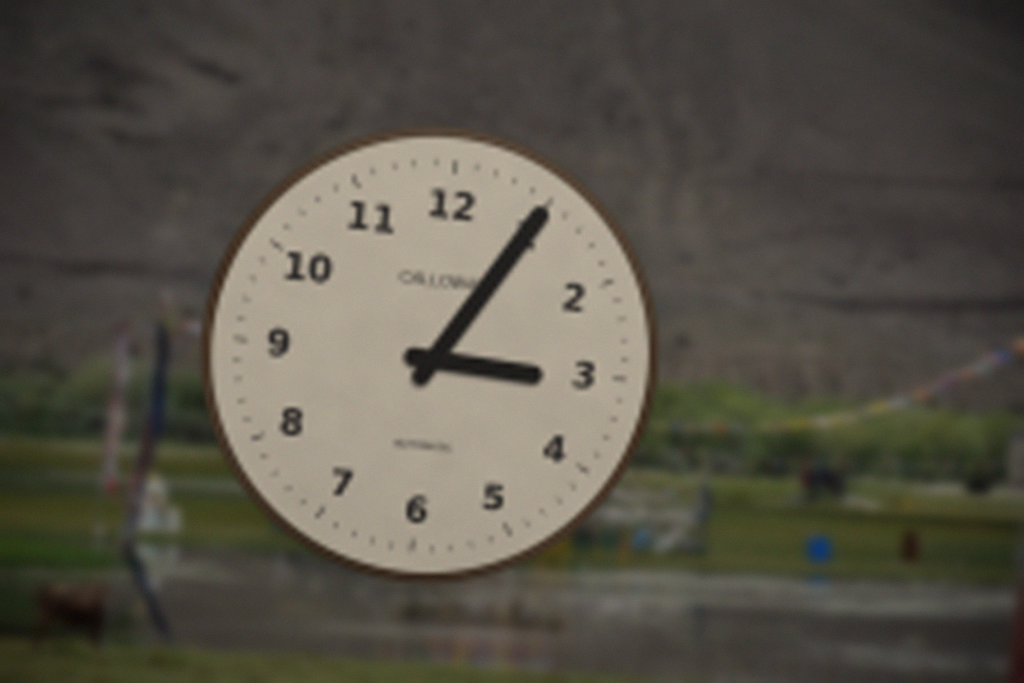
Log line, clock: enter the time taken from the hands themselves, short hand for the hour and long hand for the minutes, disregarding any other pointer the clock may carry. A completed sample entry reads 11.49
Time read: 3.05
